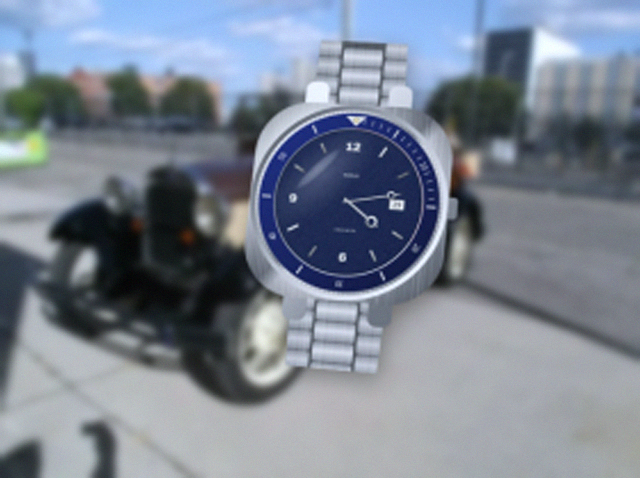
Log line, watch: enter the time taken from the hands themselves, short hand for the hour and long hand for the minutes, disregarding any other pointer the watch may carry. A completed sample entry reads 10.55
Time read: 4.13
